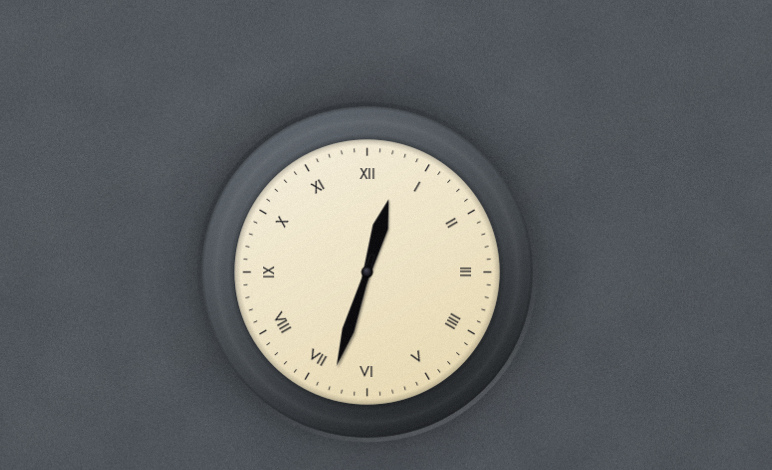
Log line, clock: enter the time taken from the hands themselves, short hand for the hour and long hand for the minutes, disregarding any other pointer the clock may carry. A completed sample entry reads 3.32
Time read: 12.33
